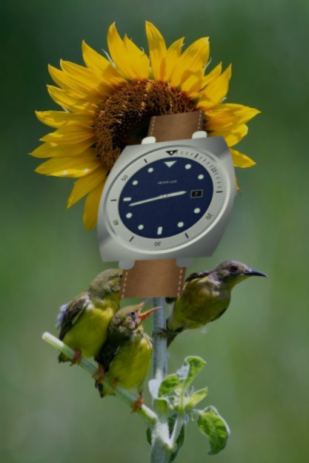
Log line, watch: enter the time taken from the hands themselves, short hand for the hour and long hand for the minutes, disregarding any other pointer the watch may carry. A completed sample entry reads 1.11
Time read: 2.43
